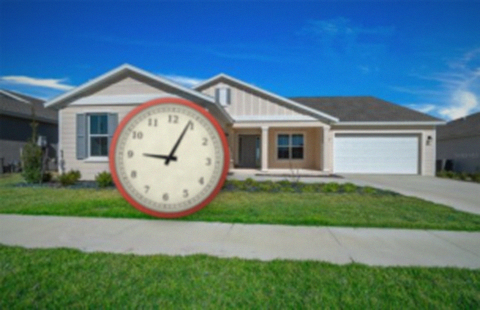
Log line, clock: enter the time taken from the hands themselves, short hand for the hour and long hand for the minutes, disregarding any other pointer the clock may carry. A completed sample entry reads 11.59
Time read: 9.04
